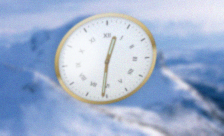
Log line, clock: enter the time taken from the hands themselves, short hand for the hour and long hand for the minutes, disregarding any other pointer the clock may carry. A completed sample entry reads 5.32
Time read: 12.31
